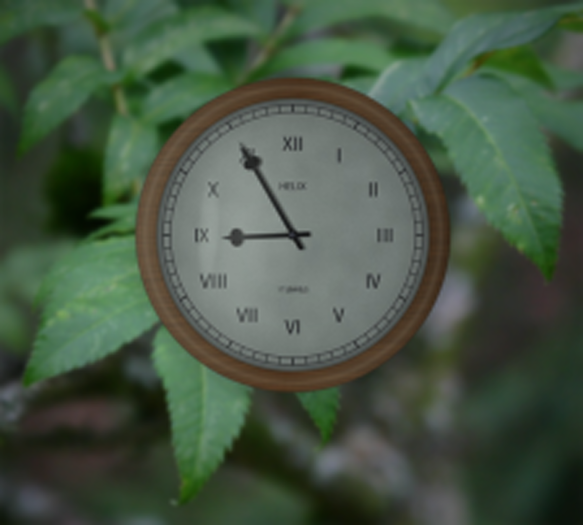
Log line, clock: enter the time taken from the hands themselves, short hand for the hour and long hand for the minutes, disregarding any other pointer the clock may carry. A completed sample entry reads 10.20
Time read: 8.55
